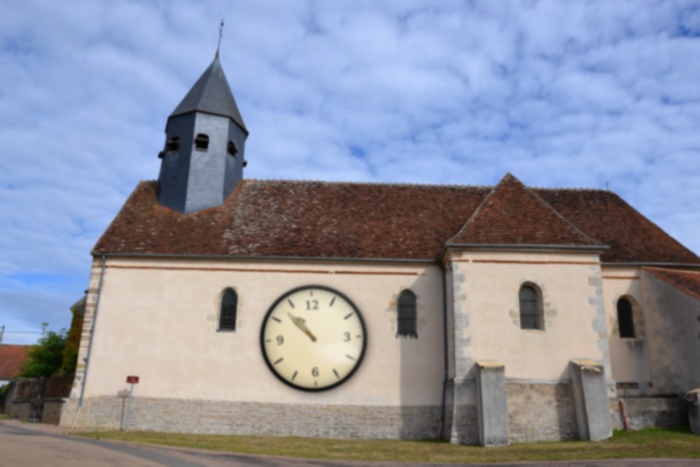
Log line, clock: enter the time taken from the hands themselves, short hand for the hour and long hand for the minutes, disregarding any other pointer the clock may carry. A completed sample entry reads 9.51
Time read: 10.53
